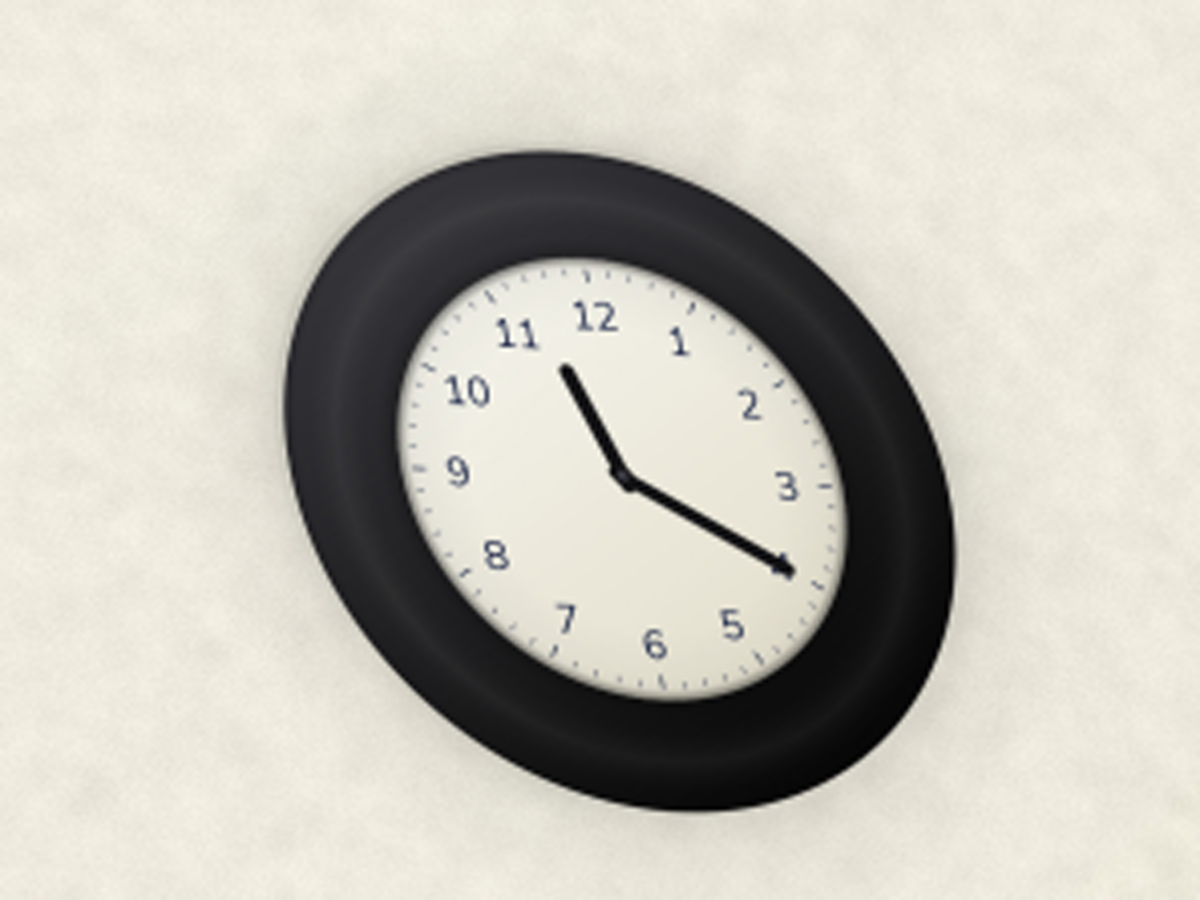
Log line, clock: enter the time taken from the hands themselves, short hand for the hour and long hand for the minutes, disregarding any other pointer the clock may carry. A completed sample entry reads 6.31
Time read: 11.20
